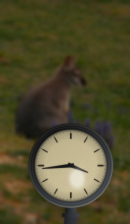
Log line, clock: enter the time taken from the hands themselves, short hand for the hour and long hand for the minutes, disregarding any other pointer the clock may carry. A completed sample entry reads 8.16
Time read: 3.44
